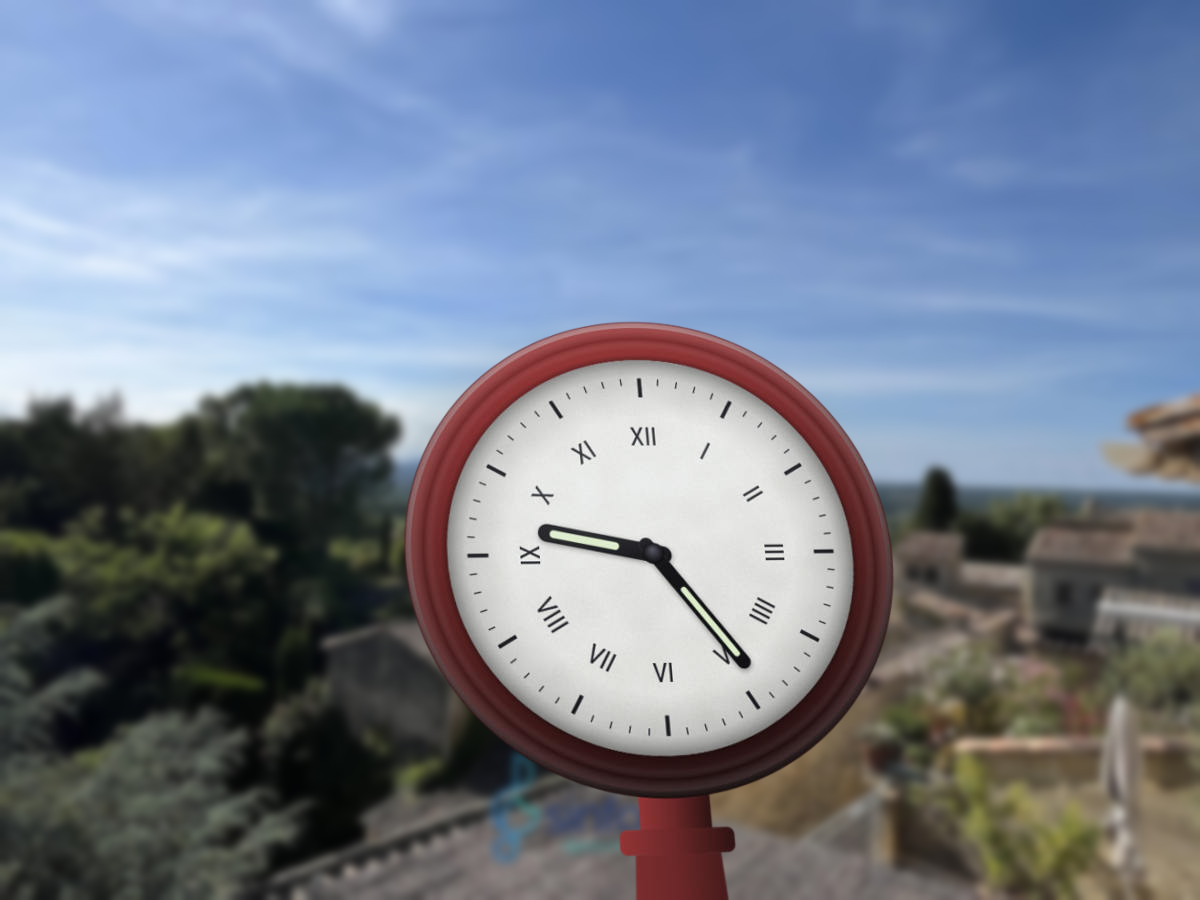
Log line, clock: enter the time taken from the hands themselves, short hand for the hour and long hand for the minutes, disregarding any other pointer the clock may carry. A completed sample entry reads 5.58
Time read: 9.24
